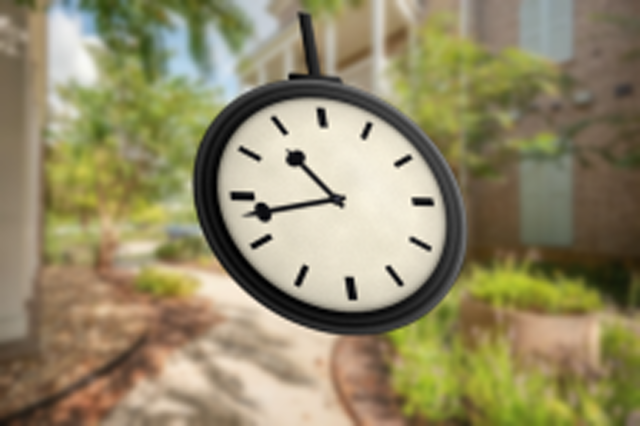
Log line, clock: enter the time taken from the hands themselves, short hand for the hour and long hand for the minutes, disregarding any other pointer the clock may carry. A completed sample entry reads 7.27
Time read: 10.43
